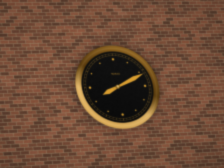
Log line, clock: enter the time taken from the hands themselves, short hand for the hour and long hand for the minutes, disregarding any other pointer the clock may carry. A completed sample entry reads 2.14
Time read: 8.11
